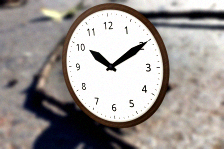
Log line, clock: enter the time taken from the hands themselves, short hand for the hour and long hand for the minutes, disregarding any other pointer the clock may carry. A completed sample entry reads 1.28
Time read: 10.10
